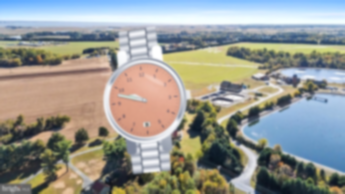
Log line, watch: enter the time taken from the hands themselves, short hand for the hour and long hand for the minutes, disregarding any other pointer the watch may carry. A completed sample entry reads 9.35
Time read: 9.48
